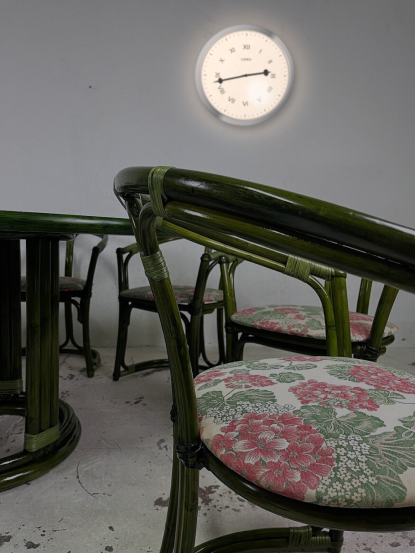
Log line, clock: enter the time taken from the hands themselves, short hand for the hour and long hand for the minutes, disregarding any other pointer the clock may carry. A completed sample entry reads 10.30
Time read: 2.43
